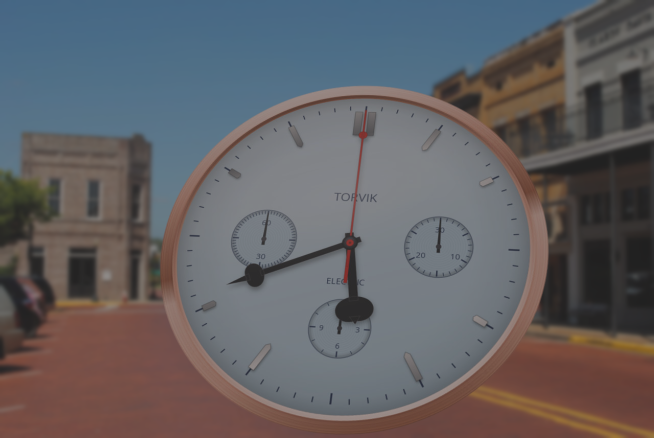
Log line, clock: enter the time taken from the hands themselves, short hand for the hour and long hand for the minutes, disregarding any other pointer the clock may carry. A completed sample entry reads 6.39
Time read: 5.41
